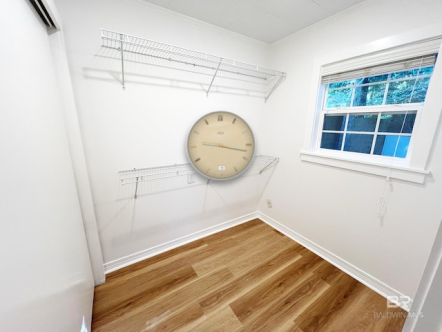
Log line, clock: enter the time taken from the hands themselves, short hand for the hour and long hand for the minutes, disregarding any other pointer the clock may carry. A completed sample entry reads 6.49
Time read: 9.17
